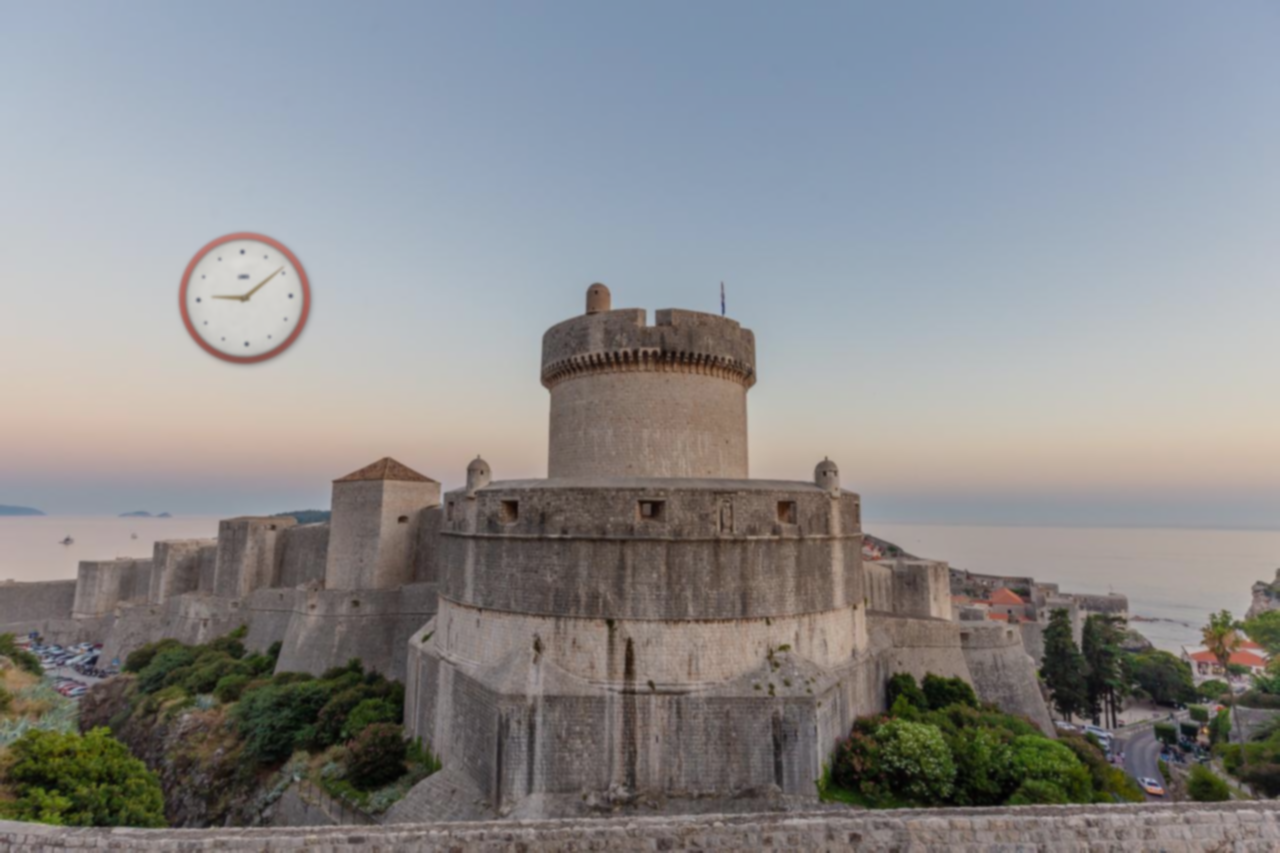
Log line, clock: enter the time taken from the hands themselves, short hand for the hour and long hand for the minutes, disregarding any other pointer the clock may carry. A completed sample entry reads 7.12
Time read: 9.09
